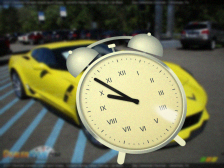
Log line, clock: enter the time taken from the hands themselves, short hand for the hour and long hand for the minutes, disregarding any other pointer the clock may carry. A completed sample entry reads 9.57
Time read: 9.53
